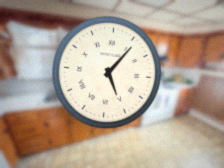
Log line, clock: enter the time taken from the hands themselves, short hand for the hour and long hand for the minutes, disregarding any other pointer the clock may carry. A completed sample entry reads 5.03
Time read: 5.06
